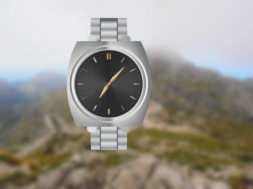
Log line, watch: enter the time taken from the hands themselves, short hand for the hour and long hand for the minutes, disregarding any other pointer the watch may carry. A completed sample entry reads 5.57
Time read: 7.07
